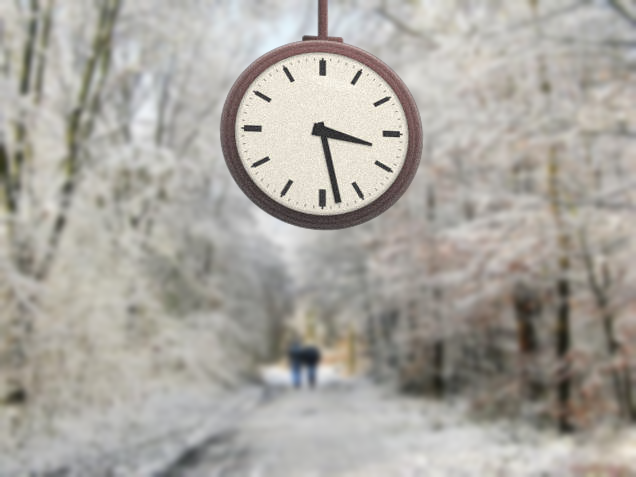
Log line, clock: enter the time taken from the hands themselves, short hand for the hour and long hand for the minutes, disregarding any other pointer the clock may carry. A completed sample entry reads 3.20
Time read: 3.28
